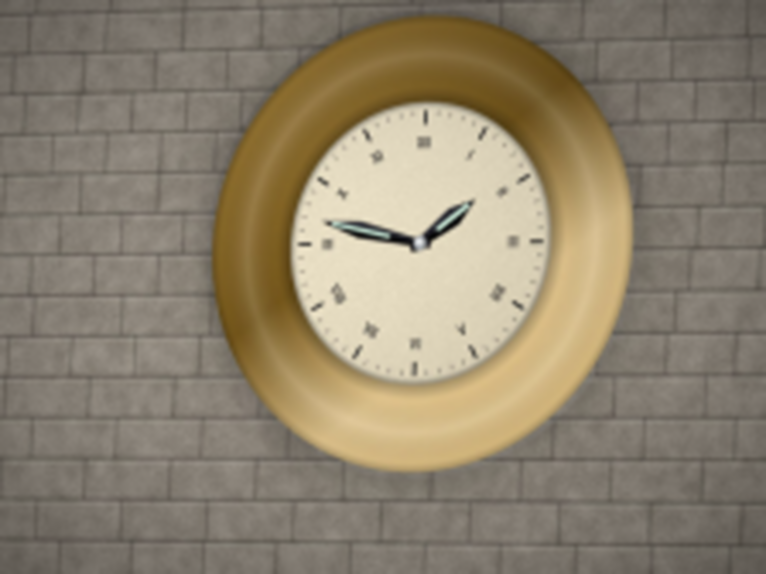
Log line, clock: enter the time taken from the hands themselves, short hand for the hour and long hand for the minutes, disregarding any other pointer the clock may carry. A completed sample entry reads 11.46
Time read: 1.47
